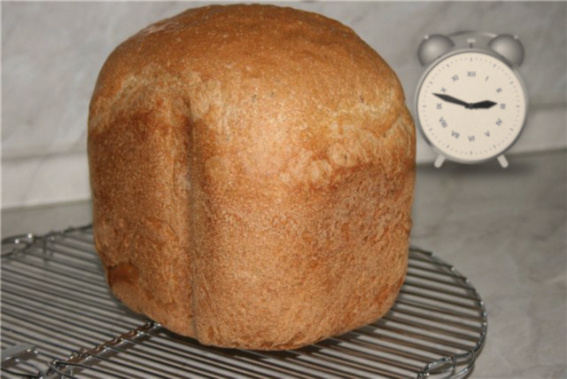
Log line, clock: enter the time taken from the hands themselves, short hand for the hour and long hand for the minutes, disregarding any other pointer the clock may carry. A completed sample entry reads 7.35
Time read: 2.48
